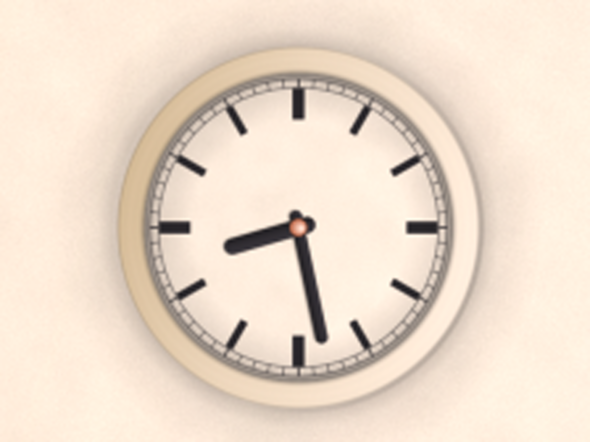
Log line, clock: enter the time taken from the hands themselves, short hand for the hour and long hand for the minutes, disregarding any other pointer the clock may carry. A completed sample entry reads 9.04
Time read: 8.28
